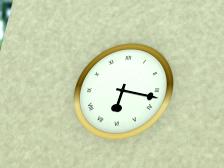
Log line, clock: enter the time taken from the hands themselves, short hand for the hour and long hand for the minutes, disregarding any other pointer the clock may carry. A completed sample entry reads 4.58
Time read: 6.17
